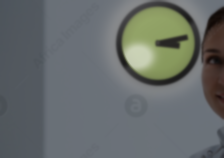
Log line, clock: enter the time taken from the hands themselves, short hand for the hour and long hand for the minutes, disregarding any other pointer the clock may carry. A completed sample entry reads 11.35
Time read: 3.13
